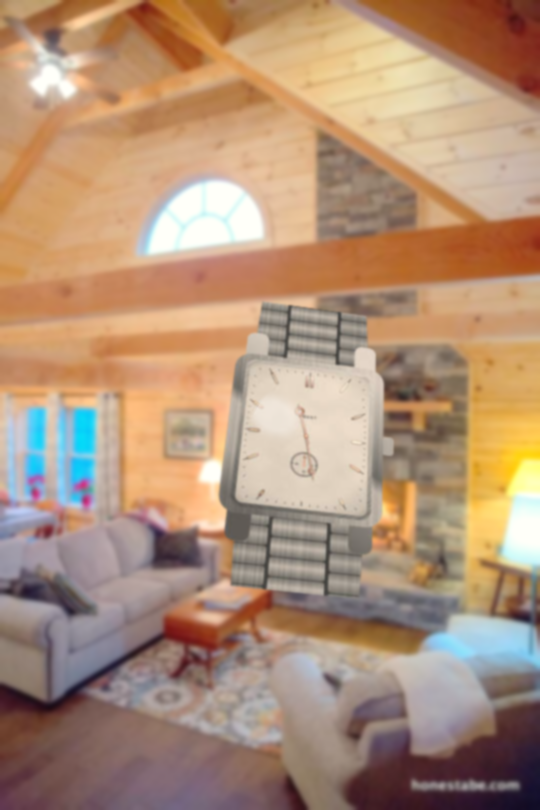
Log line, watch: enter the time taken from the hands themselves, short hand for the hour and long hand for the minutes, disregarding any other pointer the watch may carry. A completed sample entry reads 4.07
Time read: 11.28
